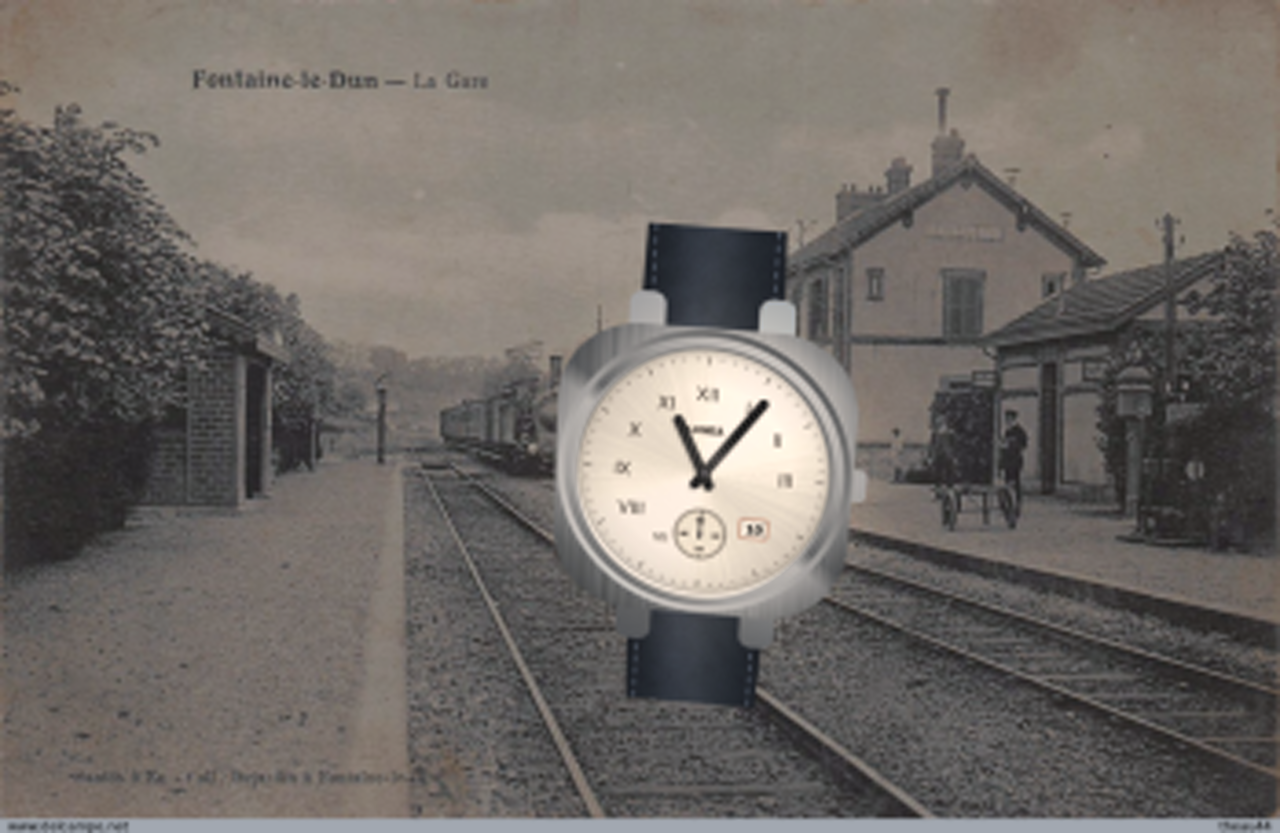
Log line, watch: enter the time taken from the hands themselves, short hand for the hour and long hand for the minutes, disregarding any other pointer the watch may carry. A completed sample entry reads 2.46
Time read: 11.06
